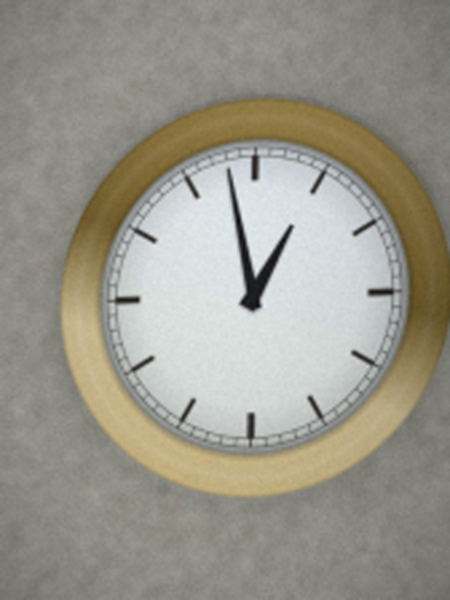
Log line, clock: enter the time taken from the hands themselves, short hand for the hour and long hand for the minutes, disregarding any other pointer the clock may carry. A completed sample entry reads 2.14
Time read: 12.58
